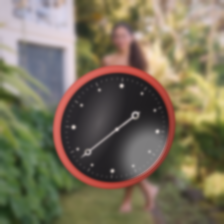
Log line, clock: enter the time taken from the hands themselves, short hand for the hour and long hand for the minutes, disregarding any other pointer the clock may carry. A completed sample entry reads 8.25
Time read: 1.38
